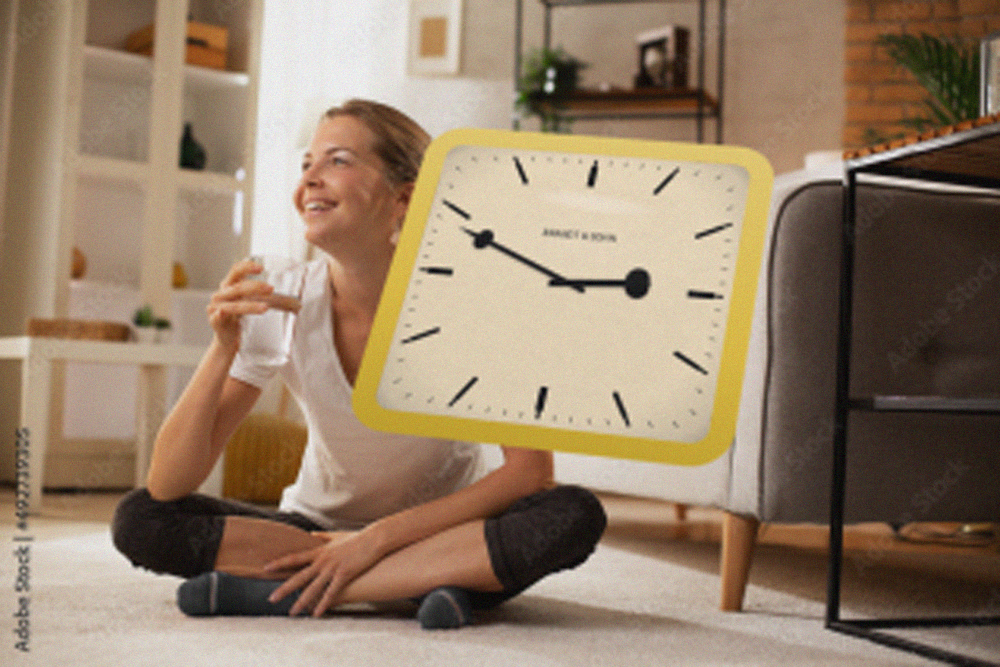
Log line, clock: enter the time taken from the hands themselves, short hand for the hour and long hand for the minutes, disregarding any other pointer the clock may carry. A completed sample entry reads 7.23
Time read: 2.49
